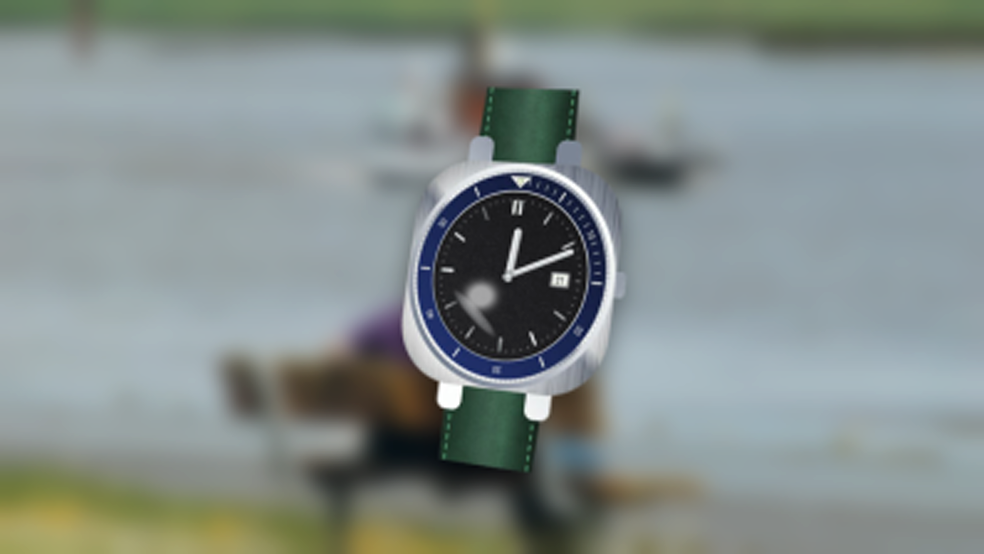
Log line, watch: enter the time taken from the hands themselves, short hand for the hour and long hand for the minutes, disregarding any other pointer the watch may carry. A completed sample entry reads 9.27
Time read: 12.11
